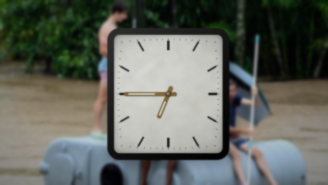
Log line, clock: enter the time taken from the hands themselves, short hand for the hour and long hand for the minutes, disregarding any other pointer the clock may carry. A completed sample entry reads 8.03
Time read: 6.45
